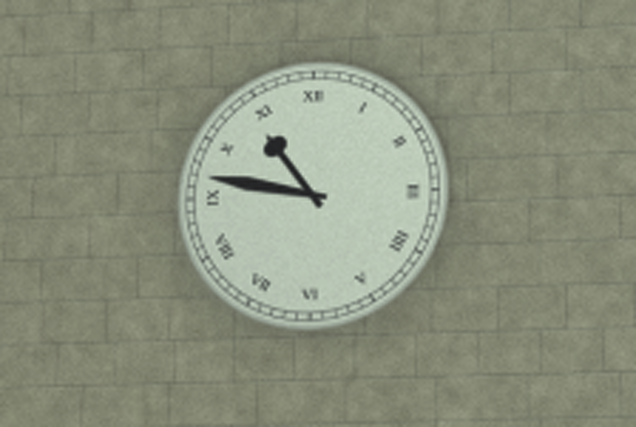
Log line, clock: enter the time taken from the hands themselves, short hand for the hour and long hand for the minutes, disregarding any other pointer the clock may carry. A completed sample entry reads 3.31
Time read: 10.47
